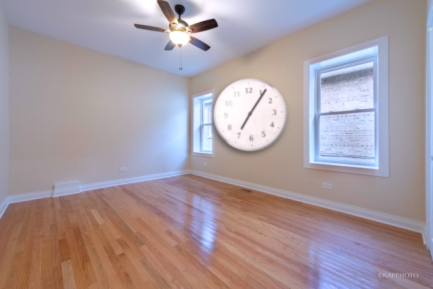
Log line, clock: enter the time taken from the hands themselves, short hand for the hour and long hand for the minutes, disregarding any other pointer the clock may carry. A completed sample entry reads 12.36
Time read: 7.06
